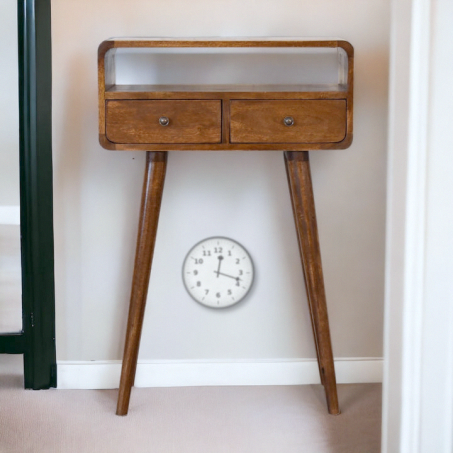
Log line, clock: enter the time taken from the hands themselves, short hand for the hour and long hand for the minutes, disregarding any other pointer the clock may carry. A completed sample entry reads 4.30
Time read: 12.18
